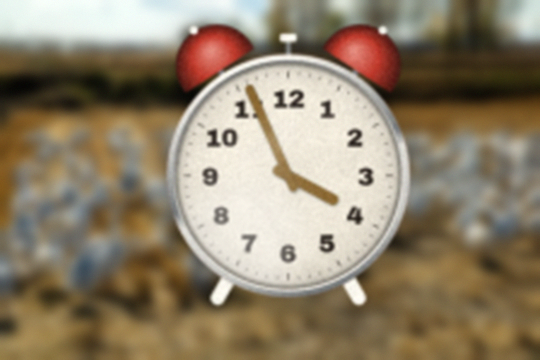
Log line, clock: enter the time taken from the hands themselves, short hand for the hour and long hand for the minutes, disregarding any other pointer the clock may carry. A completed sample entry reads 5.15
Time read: 3.56
